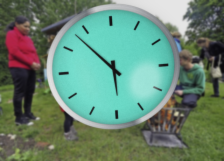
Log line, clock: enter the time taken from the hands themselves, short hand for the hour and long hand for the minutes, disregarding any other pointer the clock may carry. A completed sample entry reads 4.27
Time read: 5.53
